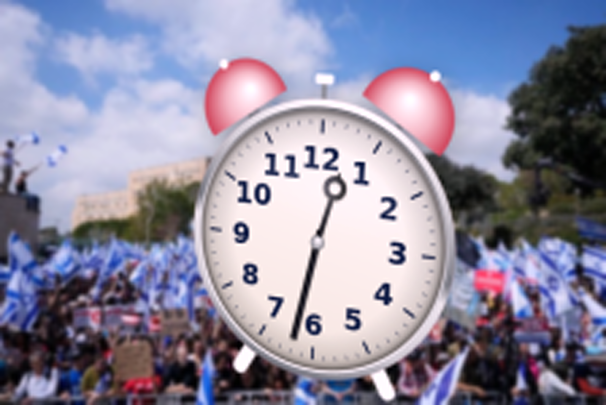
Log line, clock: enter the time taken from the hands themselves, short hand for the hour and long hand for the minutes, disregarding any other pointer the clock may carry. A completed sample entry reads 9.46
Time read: 12.32
